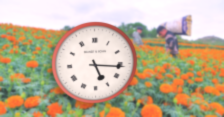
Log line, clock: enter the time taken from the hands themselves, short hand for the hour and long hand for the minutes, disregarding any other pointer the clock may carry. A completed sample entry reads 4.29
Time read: 5.16
